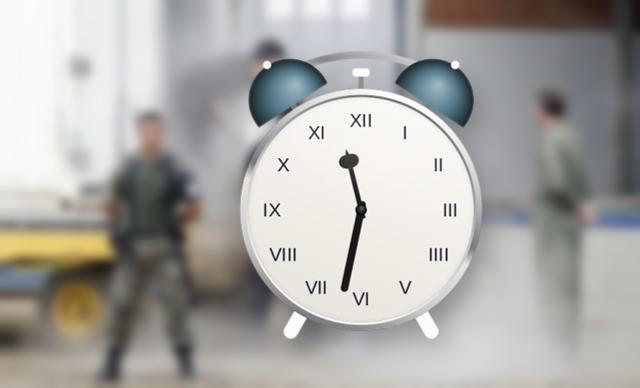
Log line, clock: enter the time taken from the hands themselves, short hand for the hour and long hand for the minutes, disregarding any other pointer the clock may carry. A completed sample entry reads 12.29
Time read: 11.32
